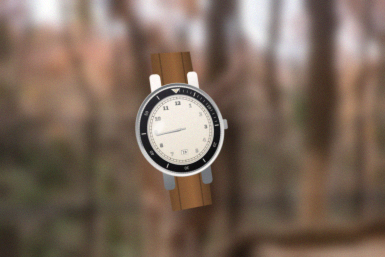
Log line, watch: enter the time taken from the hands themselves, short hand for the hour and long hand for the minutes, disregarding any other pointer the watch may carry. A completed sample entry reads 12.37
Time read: 8.44
